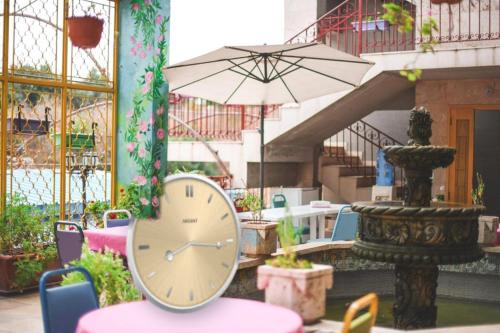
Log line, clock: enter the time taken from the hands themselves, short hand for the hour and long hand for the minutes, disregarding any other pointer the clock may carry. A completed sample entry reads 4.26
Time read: 8.16
